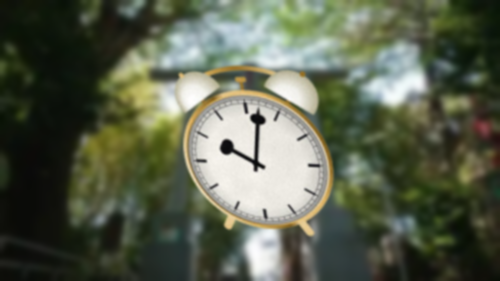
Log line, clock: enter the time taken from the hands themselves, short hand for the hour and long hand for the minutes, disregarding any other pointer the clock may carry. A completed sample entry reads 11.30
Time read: 10.02
